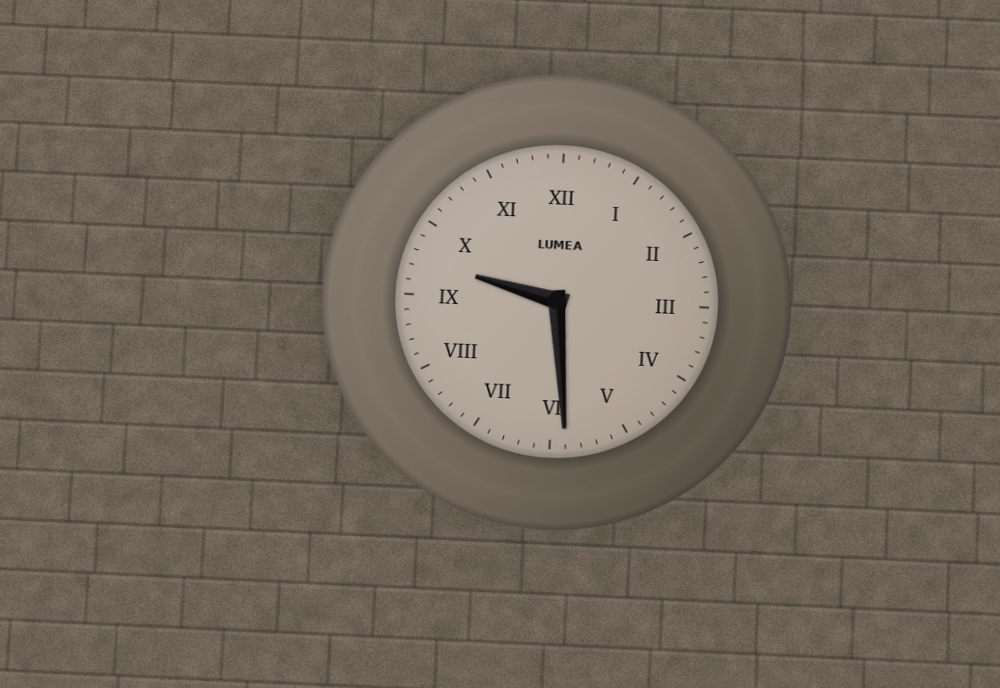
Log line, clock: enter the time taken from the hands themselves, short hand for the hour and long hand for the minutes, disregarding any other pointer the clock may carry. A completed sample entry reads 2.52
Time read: 9.29
